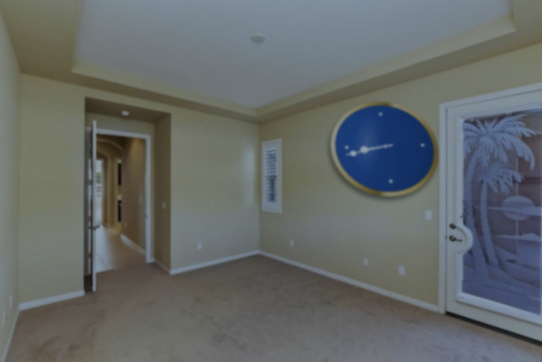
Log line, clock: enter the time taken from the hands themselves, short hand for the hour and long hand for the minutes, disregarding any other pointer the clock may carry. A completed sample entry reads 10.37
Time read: 8.43
